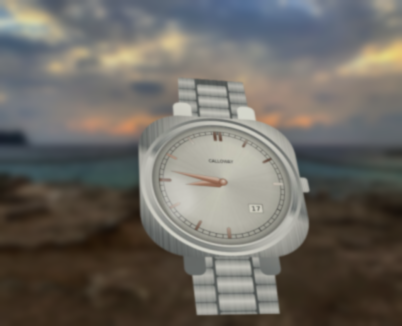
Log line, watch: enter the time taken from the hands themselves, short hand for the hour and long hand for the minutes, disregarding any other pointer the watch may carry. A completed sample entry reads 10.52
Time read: 8.47
